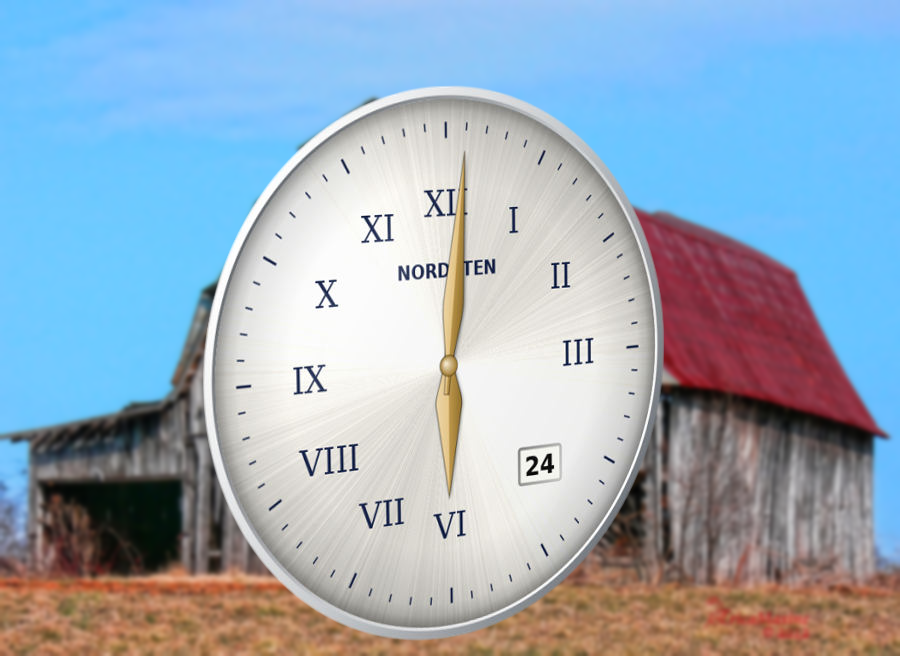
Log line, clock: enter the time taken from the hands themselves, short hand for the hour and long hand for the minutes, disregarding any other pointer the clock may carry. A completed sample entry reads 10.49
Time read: 6.01
